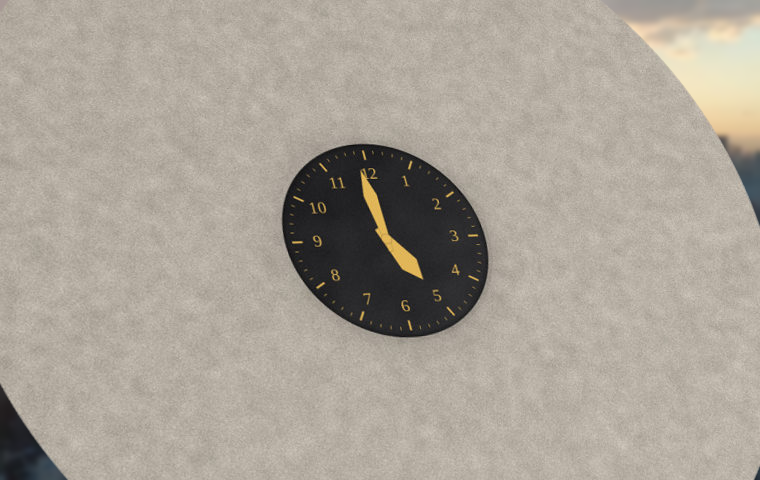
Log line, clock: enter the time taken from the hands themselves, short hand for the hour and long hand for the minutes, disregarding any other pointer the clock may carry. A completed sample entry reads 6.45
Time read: 4.59
